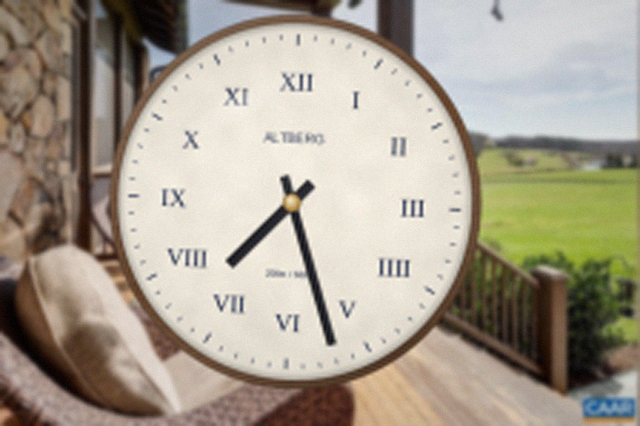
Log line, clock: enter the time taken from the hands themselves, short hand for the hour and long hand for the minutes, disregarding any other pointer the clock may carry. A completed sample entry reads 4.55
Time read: 7.27
